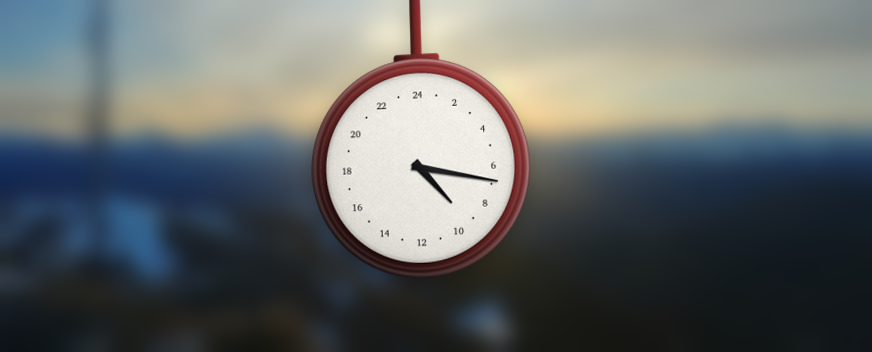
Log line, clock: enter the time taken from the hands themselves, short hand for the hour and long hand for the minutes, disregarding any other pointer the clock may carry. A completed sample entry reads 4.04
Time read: 9.17
